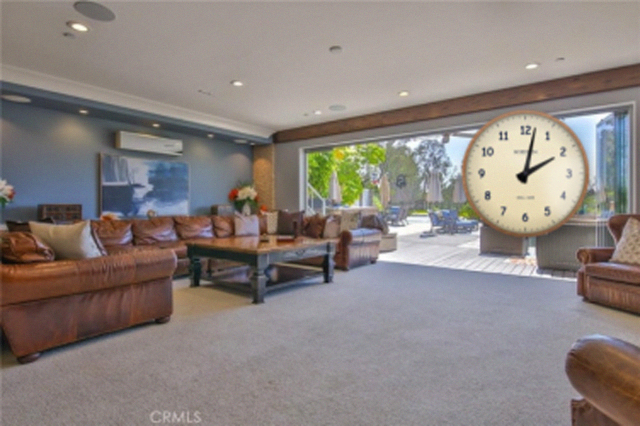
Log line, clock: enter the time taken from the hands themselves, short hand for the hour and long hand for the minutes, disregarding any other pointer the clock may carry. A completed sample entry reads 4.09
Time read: 2.02
